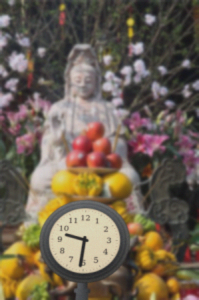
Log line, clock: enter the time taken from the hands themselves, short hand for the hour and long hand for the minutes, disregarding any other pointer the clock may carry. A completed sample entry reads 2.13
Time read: 9.31
